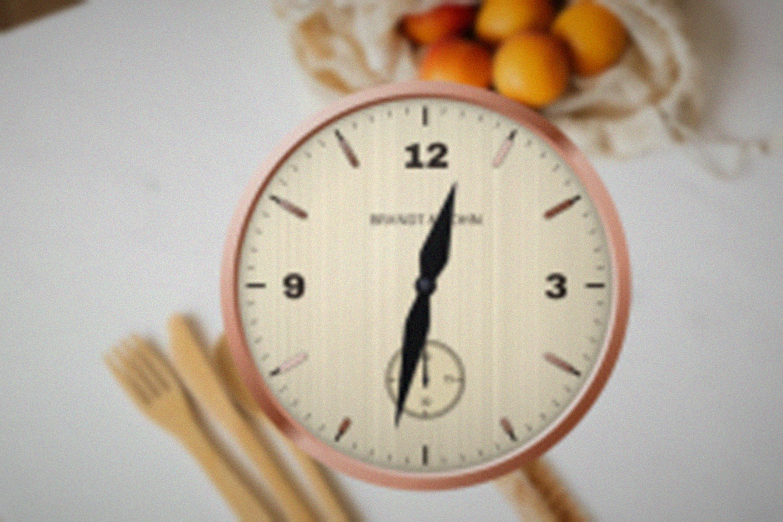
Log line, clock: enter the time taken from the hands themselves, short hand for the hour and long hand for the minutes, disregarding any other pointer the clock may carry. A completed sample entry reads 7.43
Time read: 12.32
